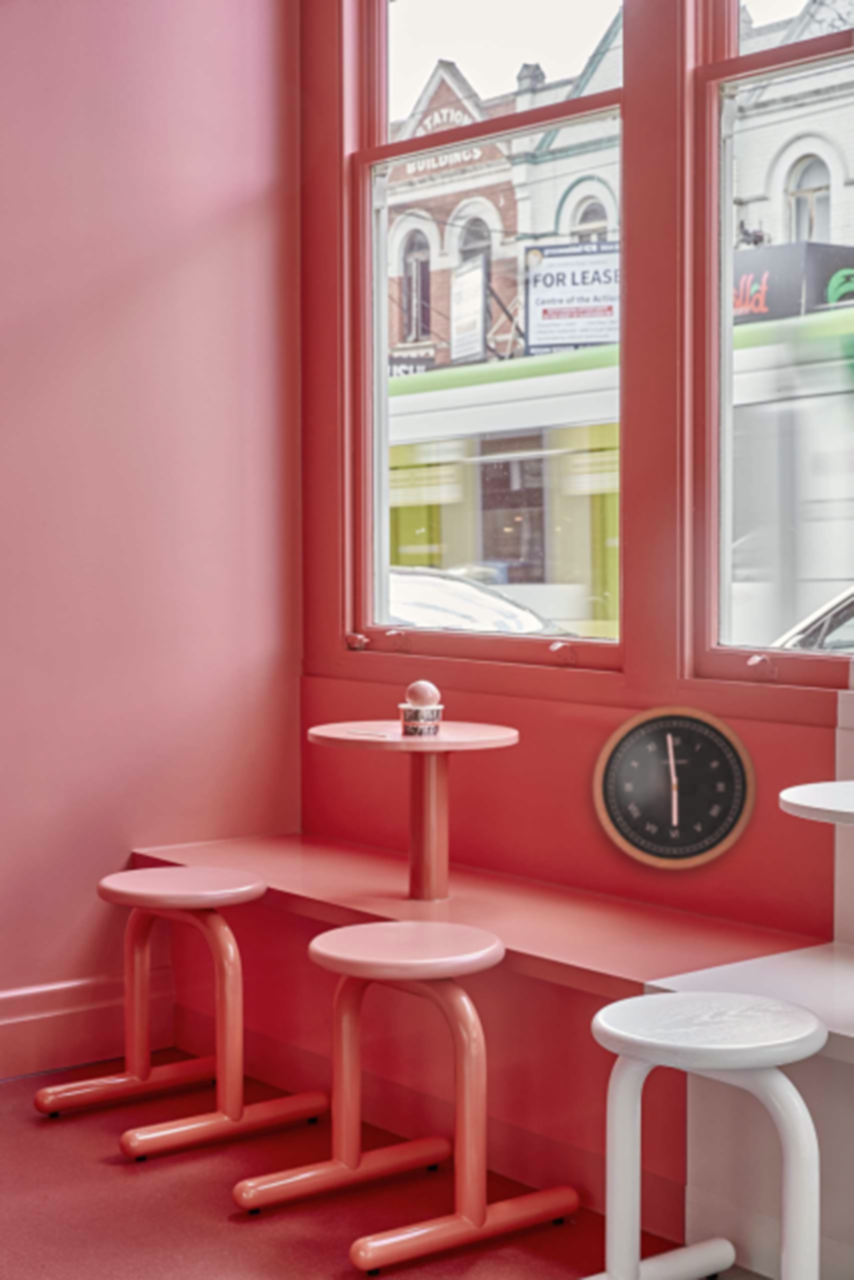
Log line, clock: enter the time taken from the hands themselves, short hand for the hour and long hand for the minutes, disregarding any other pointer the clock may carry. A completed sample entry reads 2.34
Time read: 5.59
